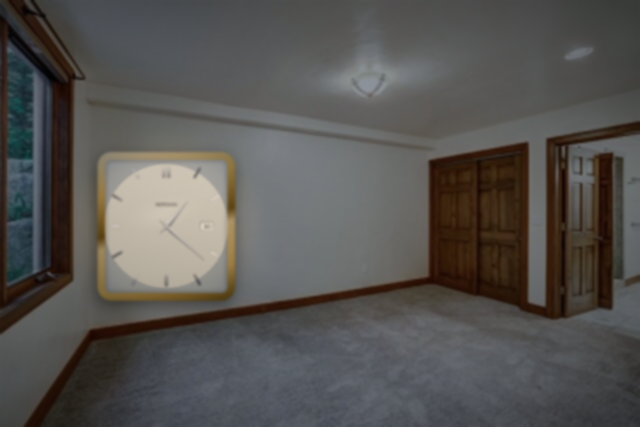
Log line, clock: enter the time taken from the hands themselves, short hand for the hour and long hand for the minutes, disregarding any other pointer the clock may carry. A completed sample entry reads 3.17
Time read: 1.22
